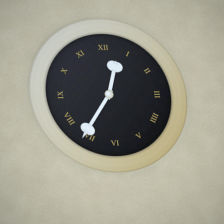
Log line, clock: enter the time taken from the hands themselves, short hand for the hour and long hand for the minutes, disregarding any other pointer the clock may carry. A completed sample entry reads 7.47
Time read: 12.36
